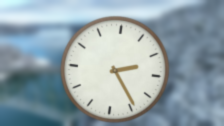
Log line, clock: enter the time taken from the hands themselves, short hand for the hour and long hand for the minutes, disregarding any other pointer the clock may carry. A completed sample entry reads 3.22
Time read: 2.24
